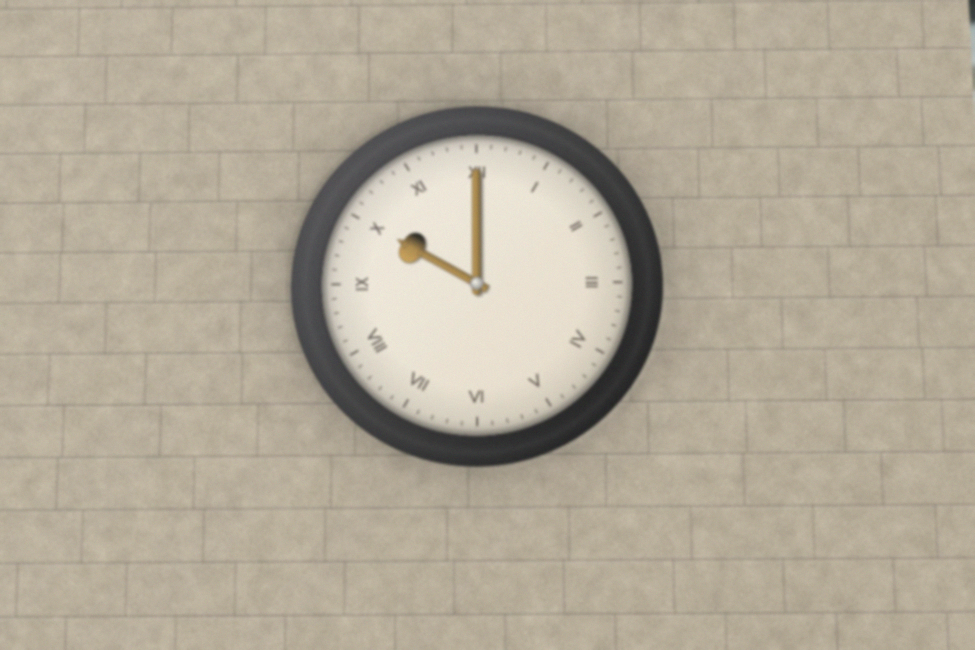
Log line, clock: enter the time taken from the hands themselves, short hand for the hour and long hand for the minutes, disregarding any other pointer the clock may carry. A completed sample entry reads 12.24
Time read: 10.00
